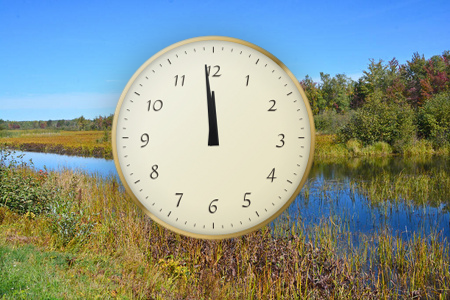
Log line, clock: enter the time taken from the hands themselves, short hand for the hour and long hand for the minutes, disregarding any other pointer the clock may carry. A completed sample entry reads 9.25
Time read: 11.59
